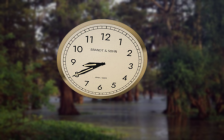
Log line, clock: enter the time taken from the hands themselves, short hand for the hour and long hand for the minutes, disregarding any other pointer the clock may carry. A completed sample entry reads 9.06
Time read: 8.40
